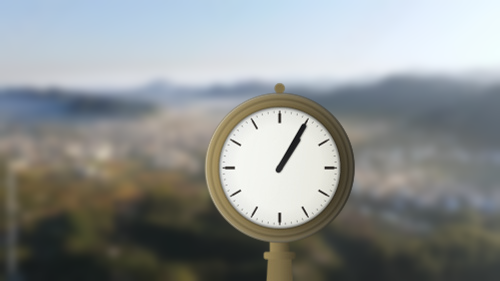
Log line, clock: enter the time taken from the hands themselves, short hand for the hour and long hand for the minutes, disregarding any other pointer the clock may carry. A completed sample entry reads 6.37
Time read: 1.05
